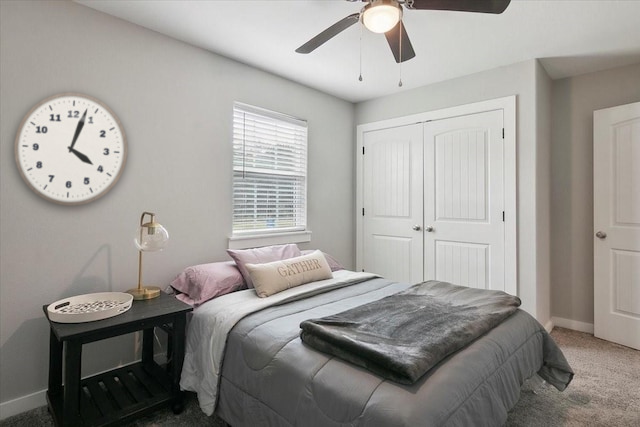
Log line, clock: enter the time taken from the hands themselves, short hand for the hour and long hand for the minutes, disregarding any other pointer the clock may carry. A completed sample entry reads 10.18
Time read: 4.03
